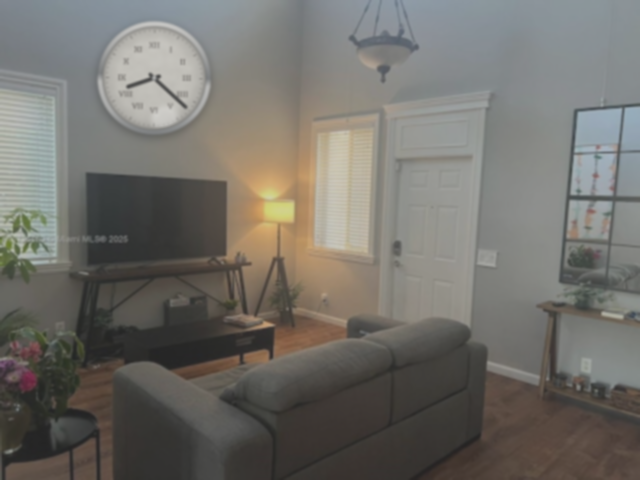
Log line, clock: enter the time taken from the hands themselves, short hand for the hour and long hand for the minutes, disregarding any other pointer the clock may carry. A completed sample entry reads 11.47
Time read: 8.22
